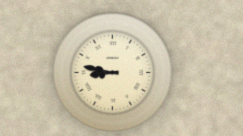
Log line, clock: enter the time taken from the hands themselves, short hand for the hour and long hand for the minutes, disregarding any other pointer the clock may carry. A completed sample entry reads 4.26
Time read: 8.47
